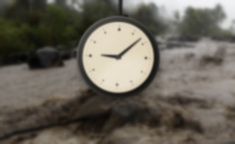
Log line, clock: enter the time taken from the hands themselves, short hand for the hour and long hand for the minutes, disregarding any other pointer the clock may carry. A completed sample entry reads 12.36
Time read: 9.08
